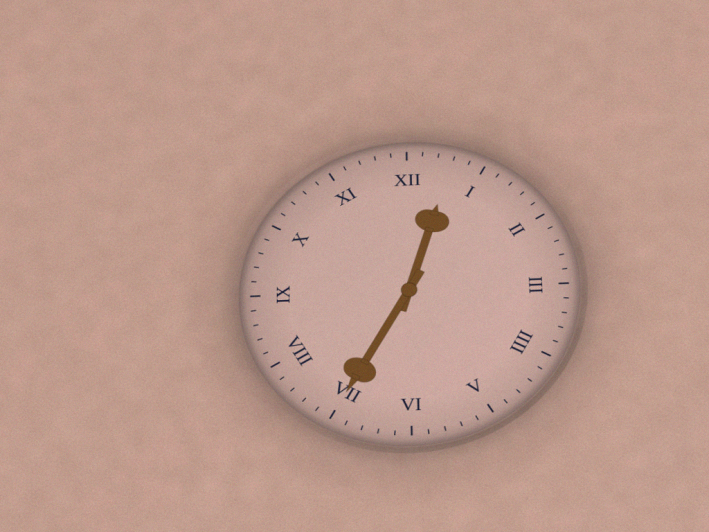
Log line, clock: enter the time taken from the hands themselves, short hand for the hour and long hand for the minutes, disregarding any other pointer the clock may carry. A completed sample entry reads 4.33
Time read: 12.35
